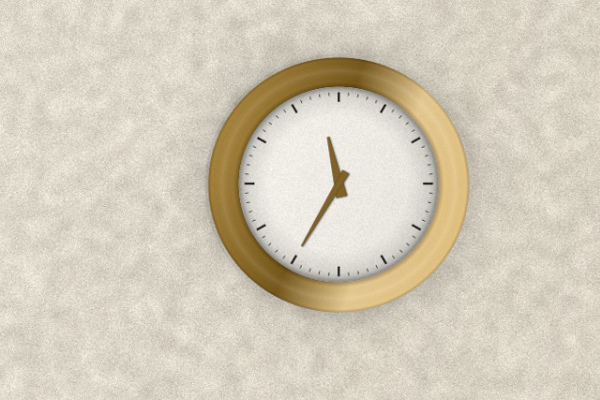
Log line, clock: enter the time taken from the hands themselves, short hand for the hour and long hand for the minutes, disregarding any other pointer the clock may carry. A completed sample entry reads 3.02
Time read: 11.35
